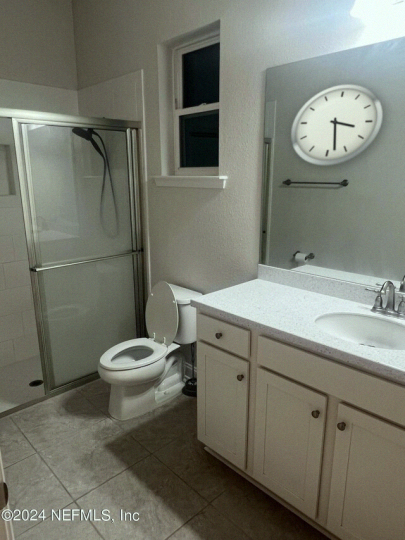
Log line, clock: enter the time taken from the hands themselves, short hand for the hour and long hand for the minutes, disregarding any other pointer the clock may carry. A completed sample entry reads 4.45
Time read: 3.28
